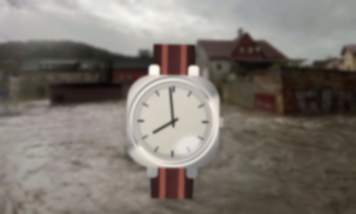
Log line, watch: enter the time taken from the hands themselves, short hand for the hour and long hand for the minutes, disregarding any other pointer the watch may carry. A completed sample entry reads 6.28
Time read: 7.59
